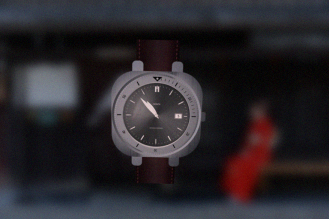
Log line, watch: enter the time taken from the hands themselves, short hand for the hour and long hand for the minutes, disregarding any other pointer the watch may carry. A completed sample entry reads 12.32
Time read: 10.53
